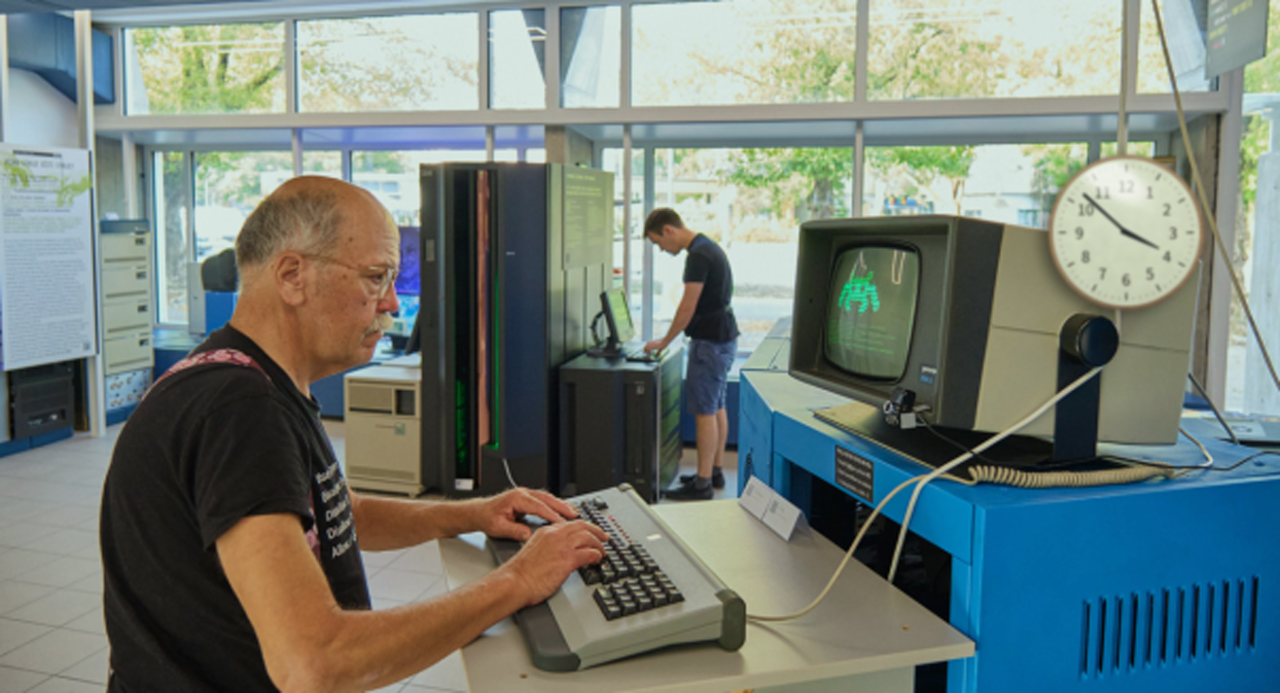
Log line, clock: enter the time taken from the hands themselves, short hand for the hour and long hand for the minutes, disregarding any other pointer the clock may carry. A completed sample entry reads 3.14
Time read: 3.52
